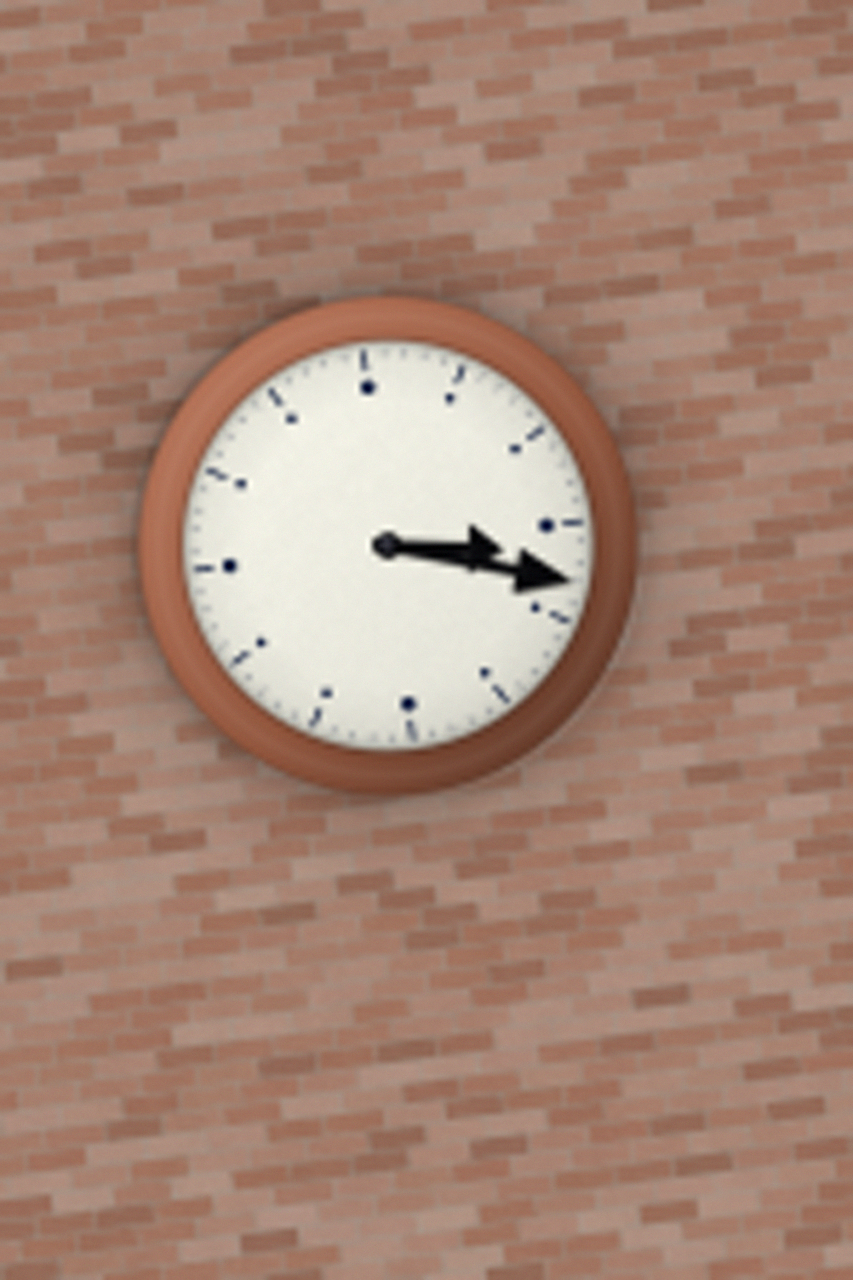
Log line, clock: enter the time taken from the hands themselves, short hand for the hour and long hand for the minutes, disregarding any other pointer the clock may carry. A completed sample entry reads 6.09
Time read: 3.18
